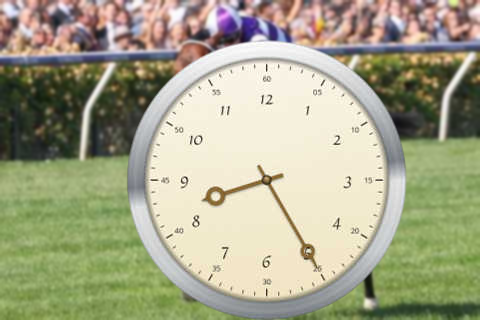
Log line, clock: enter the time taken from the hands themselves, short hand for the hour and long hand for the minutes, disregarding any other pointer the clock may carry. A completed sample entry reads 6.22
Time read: 8.25
